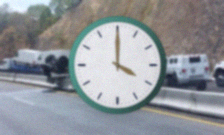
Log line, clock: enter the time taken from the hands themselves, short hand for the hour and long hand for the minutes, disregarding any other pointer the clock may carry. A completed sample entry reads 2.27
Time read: 4.00
